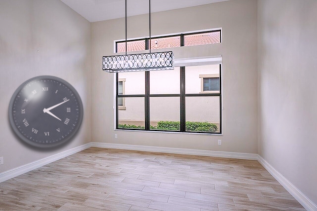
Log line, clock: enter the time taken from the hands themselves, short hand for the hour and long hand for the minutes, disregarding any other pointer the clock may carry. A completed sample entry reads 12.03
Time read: 4.11
